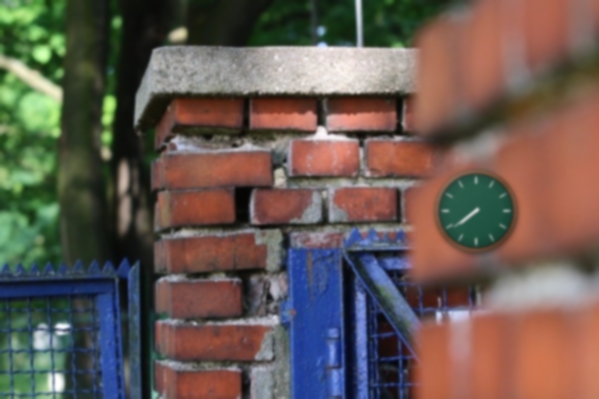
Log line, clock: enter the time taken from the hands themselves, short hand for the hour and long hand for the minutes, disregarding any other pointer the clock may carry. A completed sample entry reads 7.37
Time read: 7.39
